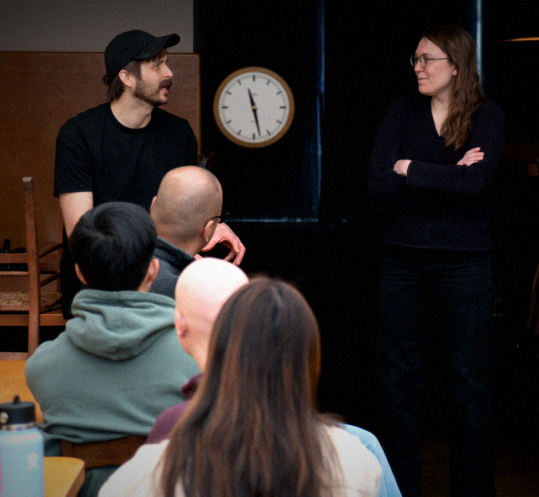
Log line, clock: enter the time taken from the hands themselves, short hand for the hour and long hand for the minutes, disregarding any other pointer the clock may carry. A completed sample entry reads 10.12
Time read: 11.28
